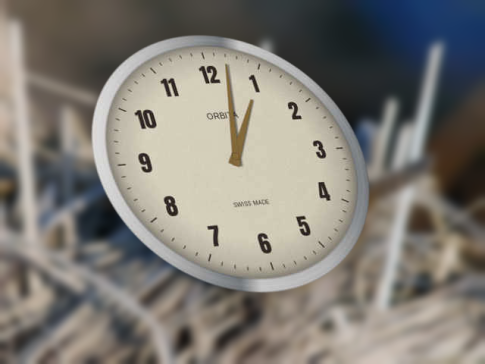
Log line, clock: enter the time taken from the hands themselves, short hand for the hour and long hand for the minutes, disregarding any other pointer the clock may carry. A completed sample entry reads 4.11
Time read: 1.02
